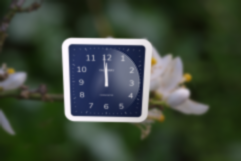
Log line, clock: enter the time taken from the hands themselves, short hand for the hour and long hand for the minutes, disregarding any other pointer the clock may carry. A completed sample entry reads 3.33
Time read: 11.59
